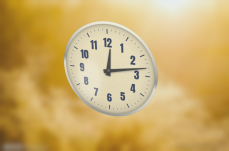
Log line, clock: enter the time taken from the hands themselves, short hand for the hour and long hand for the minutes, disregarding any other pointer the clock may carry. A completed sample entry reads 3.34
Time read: 12.13
